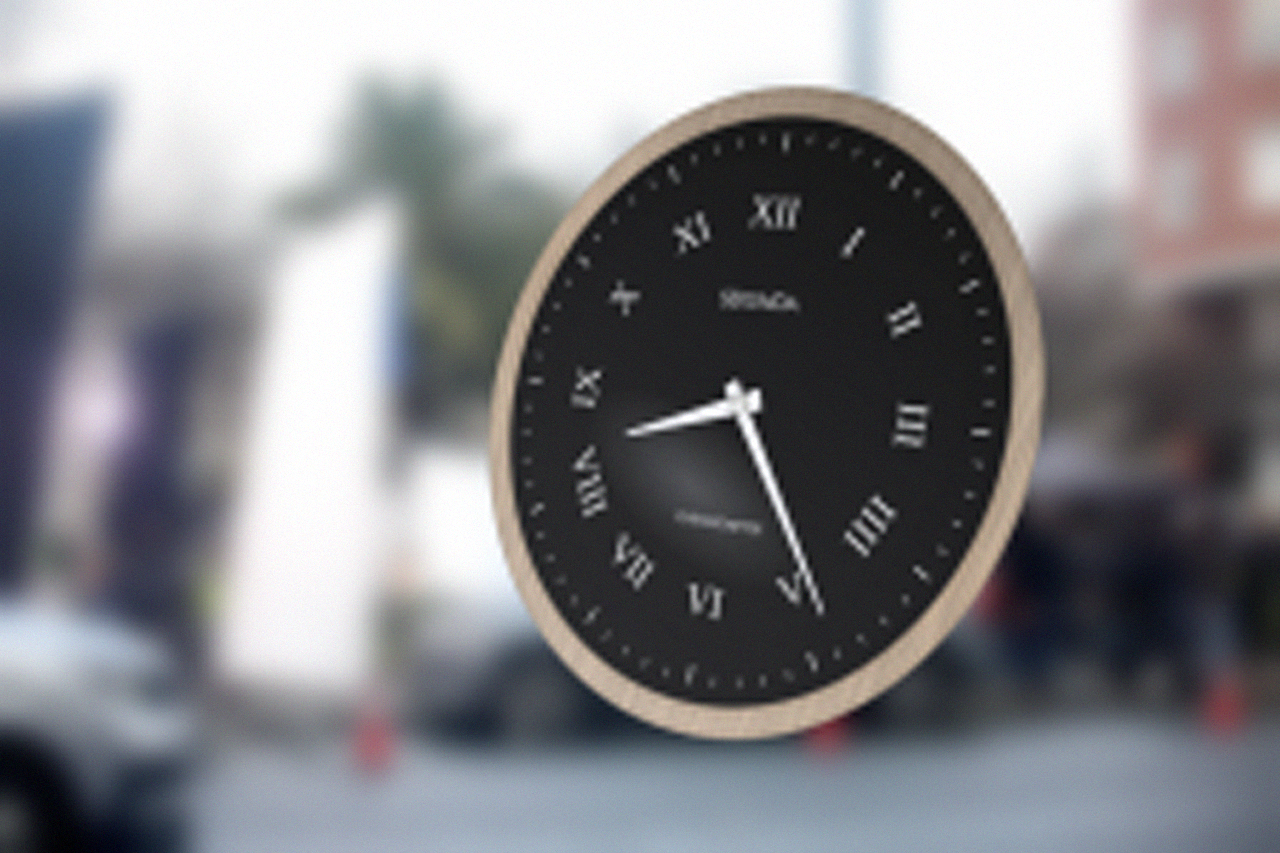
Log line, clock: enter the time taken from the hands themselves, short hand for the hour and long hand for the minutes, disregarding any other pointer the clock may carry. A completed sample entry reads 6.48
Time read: 8.24
